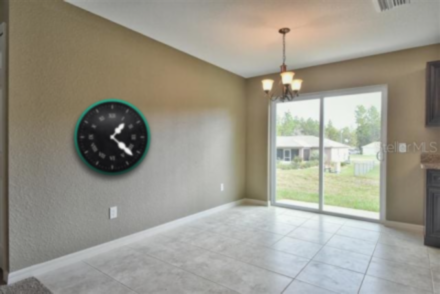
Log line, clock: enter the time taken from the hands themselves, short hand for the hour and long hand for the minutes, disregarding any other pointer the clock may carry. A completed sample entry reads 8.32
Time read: 1.22
